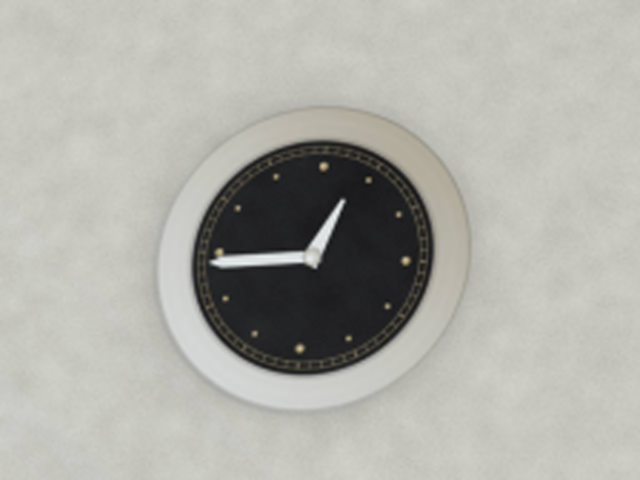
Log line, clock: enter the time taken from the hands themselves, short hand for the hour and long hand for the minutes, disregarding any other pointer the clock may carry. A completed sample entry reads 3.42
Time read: 12.44
